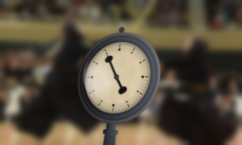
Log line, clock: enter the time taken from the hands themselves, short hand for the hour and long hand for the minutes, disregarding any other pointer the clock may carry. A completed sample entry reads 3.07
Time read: 4.55
